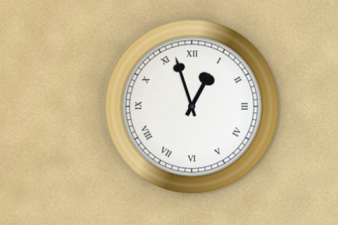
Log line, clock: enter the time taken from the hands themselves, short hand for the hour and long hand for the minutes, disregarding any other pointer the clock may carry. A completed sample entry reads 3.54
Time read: 12.57
